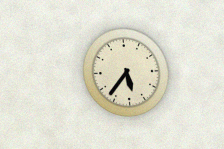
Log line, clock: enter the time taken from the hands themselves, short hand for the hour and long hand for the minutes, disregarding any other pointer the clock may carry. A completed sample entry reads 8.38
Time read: 5.37
